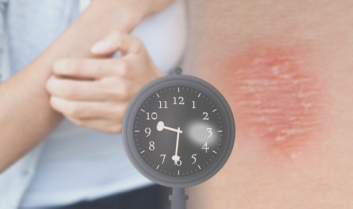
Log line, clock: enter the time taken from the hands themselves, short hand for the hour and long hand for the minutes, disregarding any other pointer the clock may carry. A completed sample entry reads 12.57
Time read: 9.31
